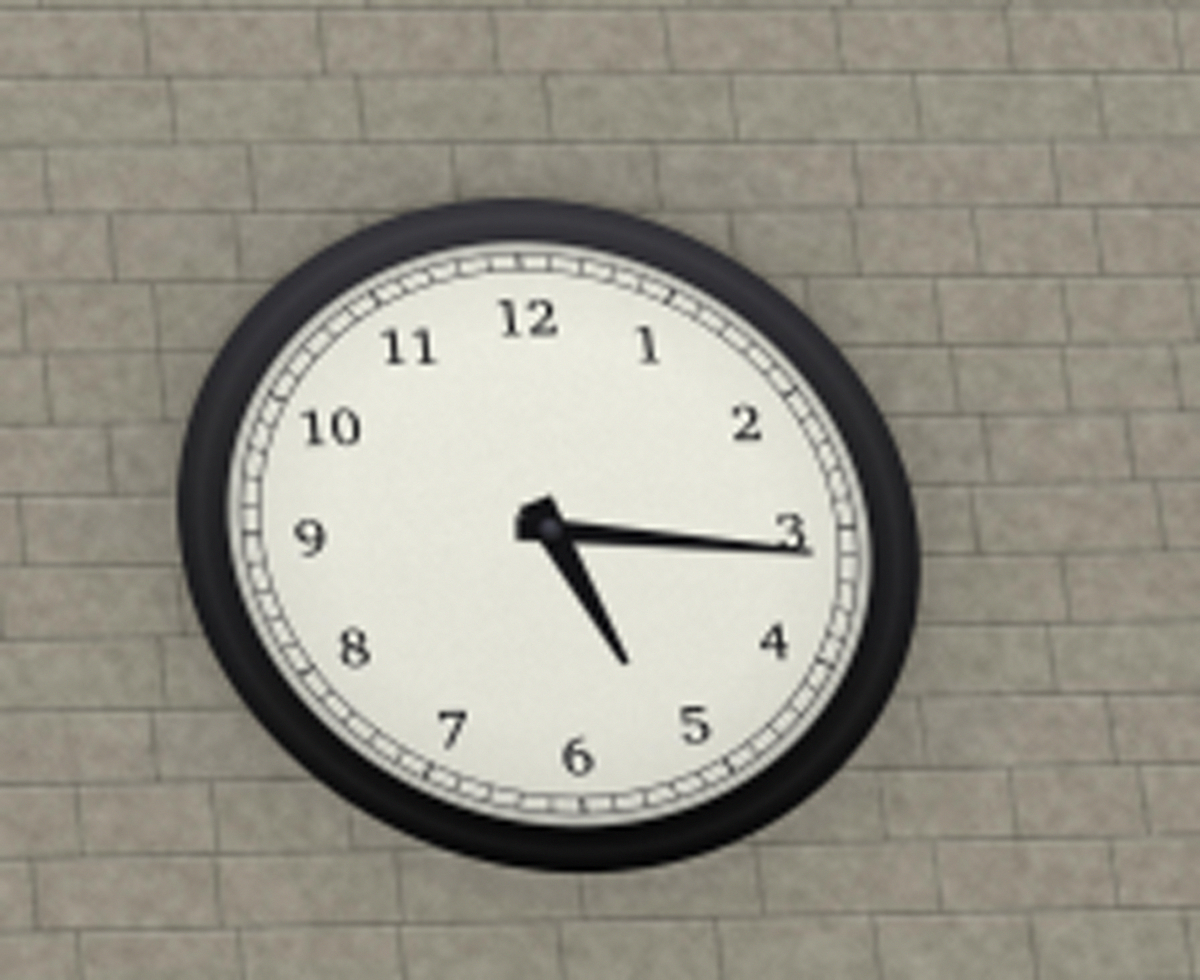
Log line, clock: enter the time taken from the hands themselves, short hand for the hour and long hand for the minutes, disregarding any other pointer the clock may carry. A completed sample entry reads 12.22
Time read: 5.16
